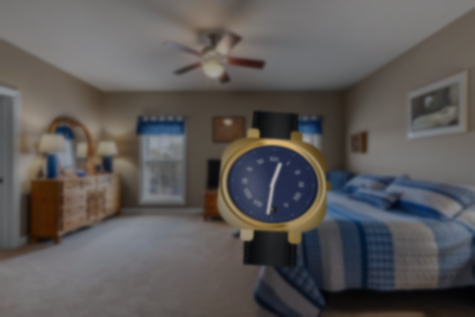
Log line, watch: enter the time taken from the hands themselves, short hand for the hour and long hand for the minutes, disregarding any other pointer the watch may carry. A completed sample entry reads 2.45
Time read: 12.31
